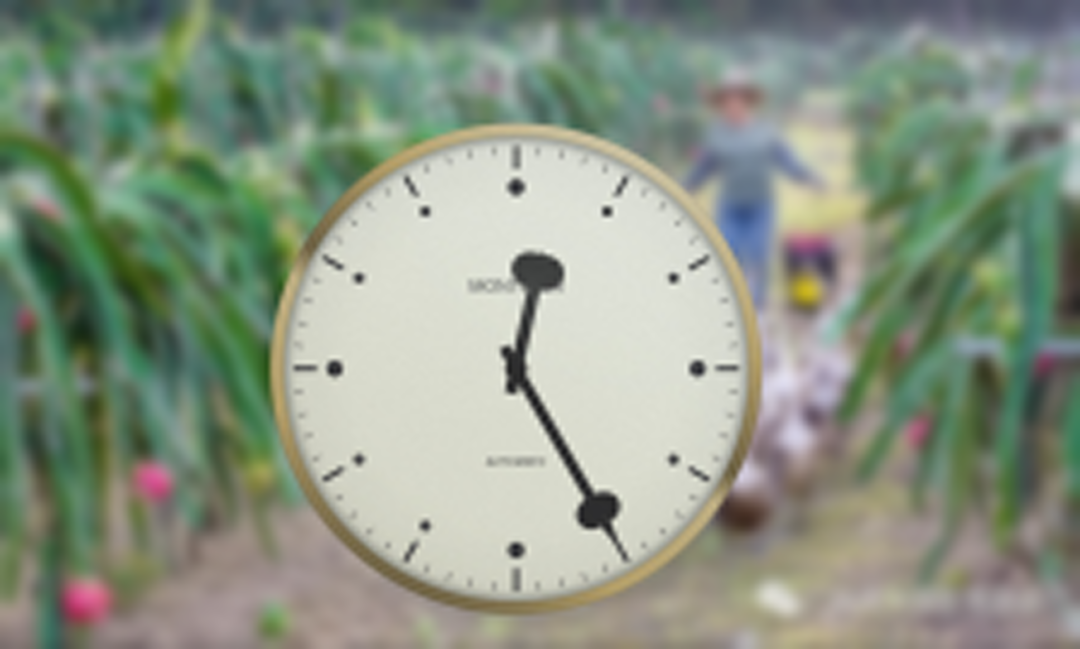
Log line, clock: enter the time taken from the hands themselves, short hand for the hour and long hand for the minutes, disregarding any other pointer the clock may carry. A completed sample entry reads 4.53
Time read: 12.25
